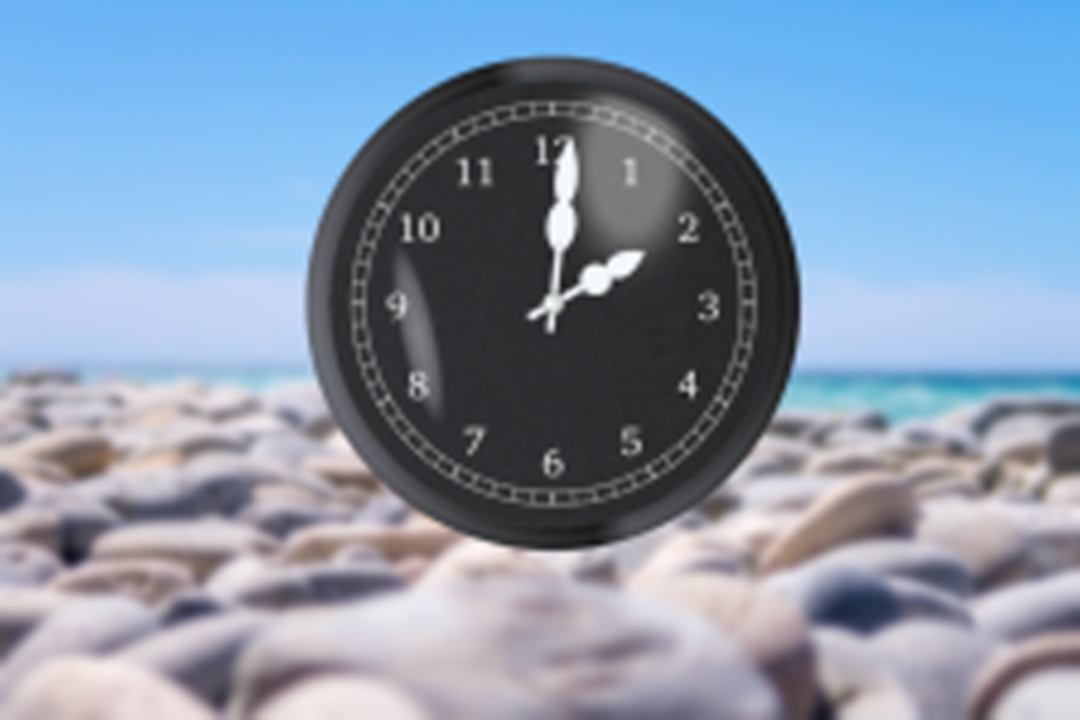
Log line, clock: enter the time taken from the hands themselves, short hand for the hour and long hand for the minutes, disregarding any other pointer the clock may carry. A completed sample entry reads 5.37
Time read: 2.01
